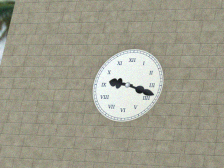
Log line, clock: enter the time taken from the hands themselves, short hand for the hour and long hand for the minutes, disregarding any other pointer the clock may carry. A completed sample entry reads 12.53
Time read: 9.18
